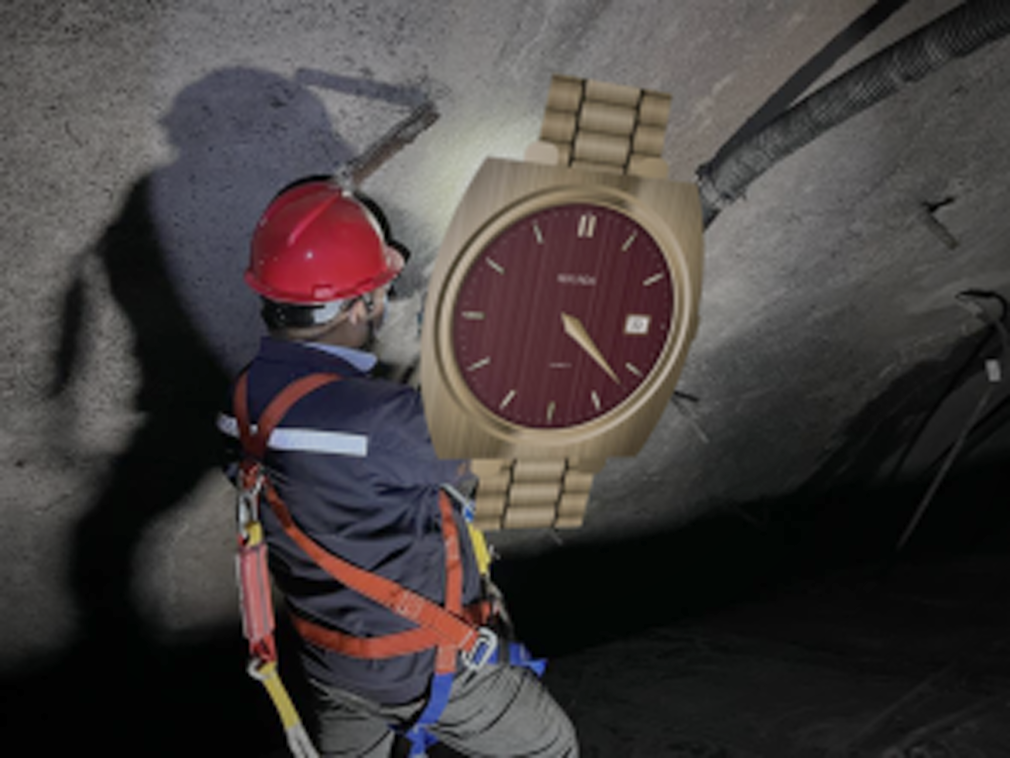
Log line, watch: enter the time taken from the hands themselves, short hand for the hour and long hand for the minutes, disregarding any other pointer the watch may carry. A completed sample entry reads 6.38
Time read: 4.22
